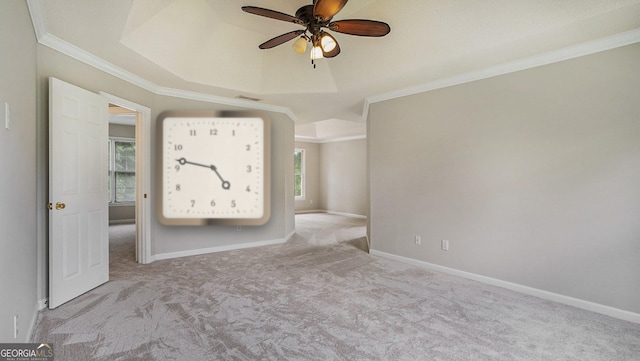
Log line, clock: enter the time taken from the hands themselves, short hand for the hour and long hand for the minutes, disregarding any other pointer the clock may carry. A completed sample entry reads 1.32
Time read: 4.47
